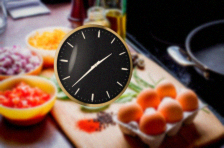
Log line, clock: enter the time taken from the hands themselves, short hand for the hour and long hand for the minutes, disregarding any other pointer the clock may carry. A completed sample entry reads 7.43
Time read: 1.37
